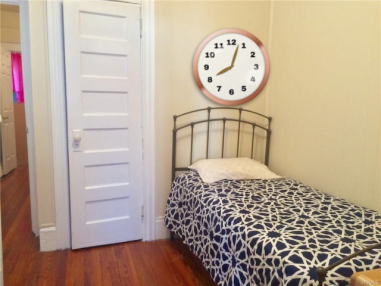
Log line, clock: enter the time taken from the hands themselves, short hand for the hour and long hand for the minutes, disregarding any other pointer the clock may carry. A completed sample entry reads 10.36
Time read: 8.03
